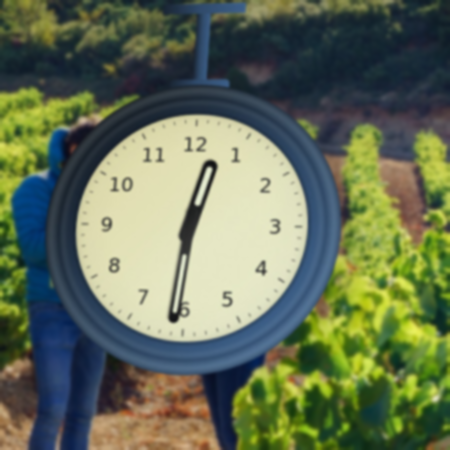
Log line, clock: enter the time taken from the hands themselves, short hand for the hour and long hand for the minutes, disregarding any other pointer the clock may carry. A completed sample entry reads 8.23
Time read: 12.31
